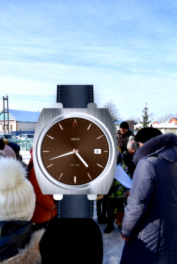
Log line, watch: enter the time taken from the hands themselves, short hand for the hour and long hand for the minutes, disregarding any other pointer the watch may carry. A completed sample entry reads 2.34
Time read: 4.42
